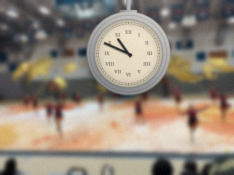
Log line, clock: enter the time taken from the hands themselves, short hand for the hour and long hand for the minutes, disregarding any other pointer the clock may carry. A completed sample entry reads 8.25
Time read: 10.49
